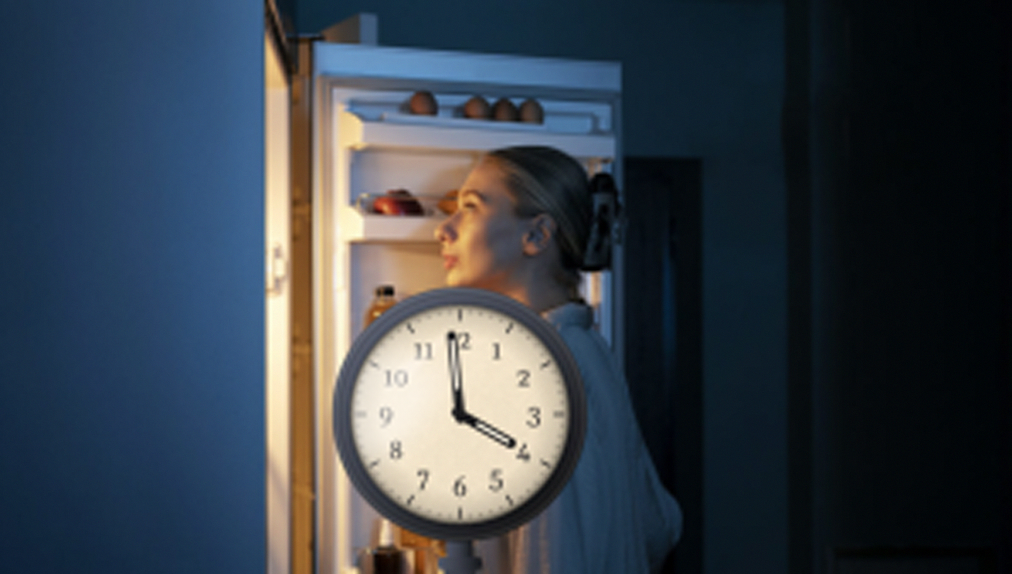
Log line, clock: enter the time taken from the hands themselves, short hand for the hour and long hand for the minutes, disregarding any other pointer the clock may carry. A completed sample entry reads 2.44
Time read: 3.59
